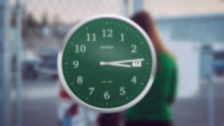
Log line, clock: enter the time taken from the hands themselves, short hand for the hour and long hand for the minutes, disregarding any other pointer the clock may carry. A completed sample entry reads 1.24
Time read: 3.14
